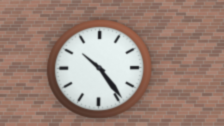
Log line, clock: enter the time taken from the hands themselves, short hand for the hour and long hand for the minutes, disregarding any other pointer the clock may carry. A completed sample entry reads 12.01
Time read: 10.24
